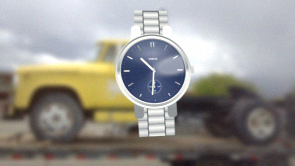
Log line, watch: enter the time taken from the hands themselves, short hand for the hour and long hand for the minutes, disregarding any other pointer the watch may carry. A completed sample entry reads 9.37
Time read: 10.31
